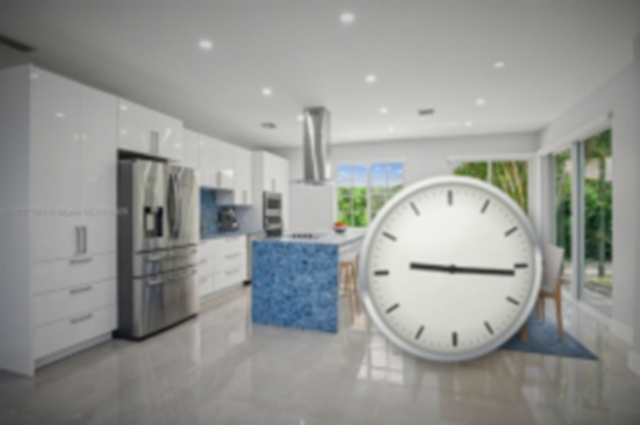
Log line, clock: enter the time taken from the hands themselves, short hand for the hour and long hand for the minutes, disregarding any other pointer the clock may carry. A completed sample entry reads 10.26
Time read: 9.16
